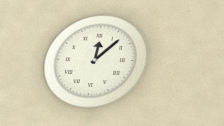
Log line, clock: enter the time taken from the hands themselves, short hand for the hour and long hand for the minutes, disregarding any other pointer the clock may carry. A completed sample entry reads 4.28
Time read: 12.07
